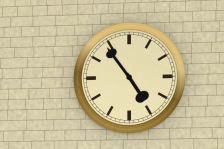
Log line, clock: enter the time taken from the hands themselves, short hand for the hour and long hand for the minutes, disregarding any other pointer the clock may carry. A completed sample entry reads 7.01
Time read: 4.54
